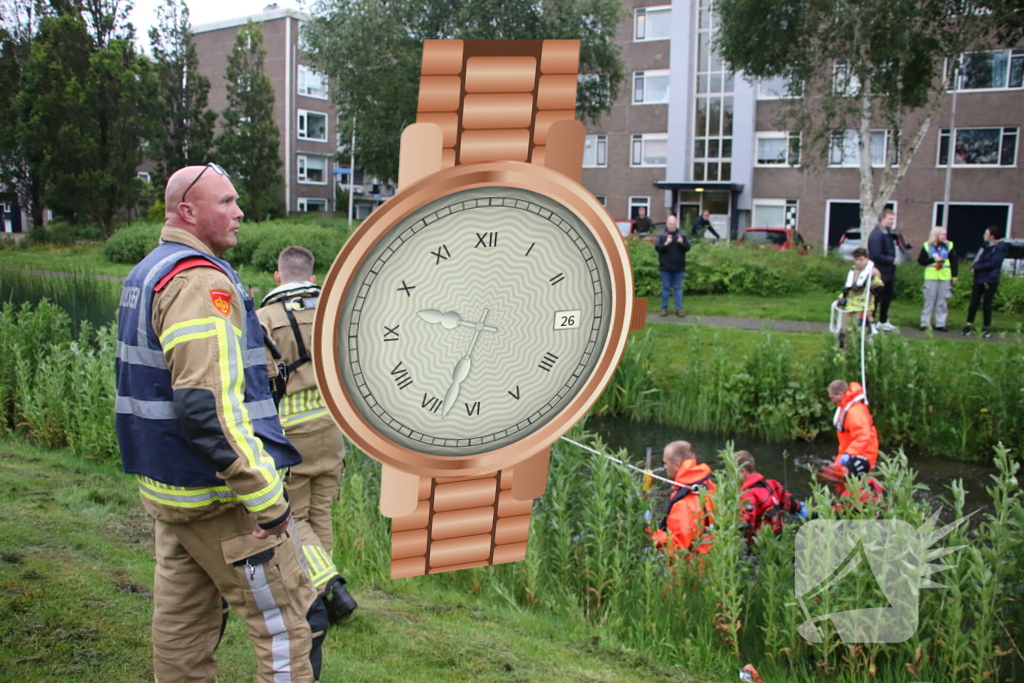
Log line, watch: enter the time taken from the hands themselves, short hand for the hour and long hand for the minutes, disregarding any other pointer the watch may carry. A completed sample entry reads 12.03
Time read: 9.33
